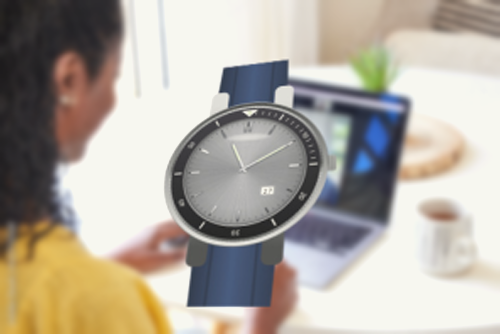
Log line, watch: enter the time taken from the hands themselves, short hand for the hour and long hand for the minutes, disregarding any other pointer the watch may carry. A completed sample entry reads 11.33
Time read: 11.10
